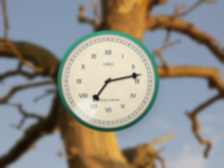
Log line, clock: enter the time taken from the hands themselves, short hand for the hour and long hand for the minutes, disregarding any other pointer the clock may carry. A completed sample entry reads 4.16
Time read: 7.13
